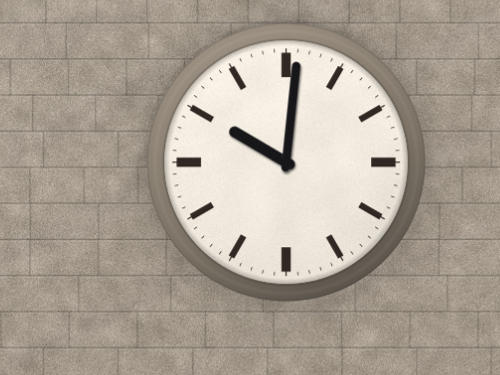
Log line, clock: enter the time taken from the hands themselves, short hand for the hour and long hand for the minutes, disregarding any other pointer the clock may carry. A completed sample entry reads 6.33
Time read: 10.01
